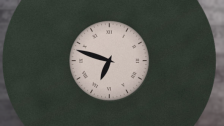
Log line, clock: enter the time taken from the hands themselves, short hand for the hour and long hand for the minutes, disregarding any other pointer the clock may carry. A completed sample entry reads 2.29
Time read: 6.48
